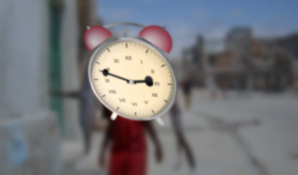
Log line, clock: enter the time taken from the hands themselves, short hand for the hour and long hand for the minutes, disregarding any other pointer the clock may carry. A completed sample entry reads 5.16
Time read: 2.48
